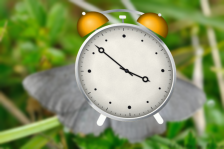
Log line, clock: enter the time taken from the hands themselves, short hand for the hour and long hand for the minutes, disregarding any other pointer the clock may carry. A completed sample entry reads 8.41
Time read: 3.52
